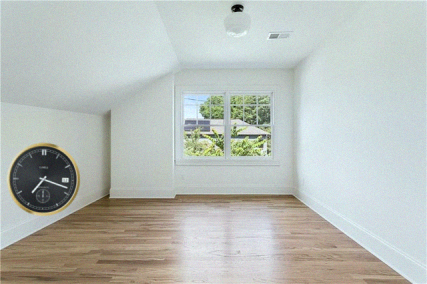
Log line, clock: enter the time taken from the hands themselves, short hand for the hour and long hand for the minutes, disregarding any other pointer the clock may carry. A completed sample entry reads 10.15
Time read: 7.18
